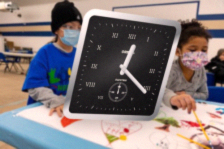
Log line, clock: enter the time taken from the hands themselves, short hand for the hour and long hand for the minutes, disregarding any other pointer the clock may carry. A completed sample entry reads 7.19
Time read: 12.21
